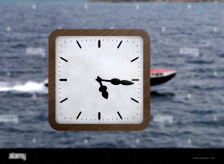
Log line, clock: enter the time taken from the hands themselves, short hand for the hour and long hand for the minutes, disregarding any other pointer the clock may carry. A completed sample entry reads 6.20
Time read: 5.16
